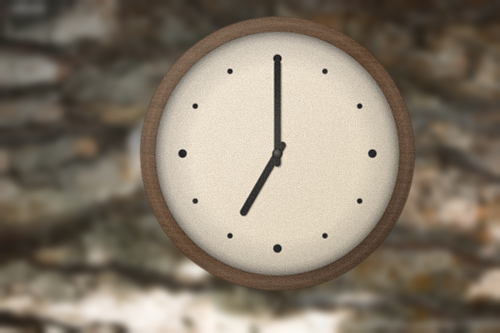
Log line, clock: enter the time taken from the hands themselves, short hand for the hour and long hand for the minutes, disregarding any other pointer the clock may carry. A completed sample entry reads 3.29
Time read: 7.00
